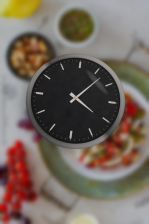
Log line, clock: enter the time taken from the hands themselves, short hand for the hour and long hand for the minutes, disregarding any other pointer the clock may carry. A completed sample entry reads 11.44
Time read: 4.07
